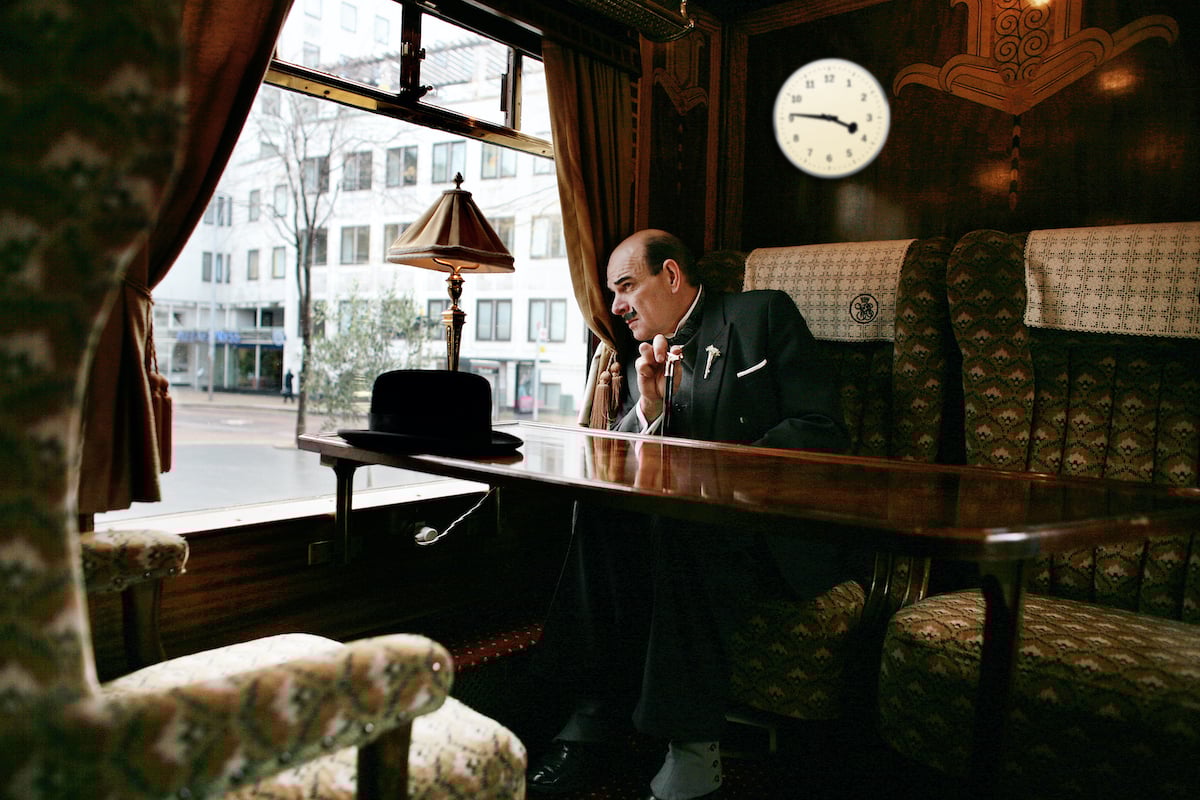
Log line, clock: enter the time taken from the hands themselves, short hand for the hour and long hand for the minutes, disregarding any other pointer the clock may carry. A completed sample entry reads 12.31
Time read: 3.46
